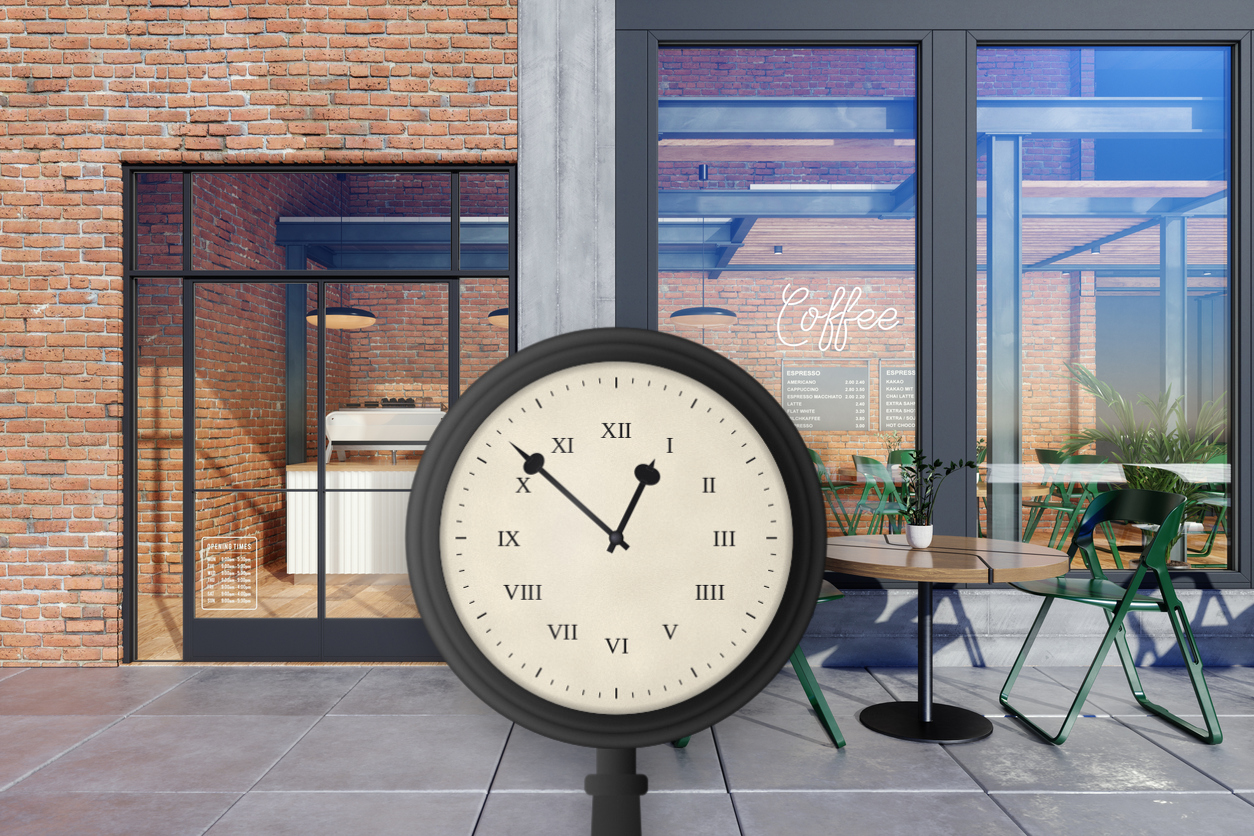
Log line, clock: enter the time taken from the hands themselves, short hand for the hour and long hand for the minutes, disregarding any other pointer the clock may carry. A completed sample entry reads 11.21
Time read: 12.52
